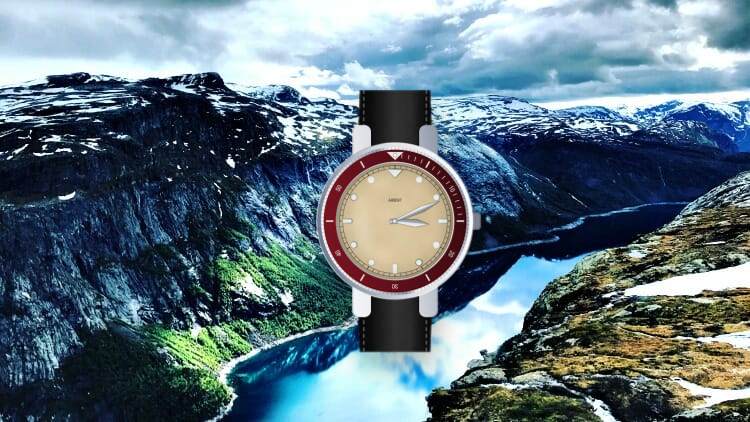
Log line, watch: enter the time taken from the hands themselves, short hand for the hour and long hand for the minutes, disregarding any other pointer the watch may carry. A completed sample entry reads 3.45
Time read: 3.11
